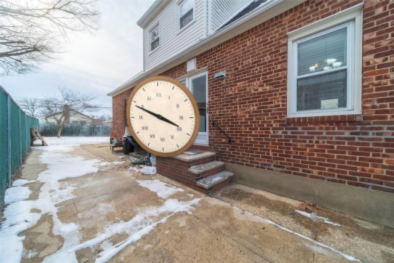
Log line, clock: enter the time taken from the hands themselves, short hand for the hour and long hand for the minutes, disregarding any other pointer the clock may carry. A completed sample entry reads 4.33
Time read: 3.49
